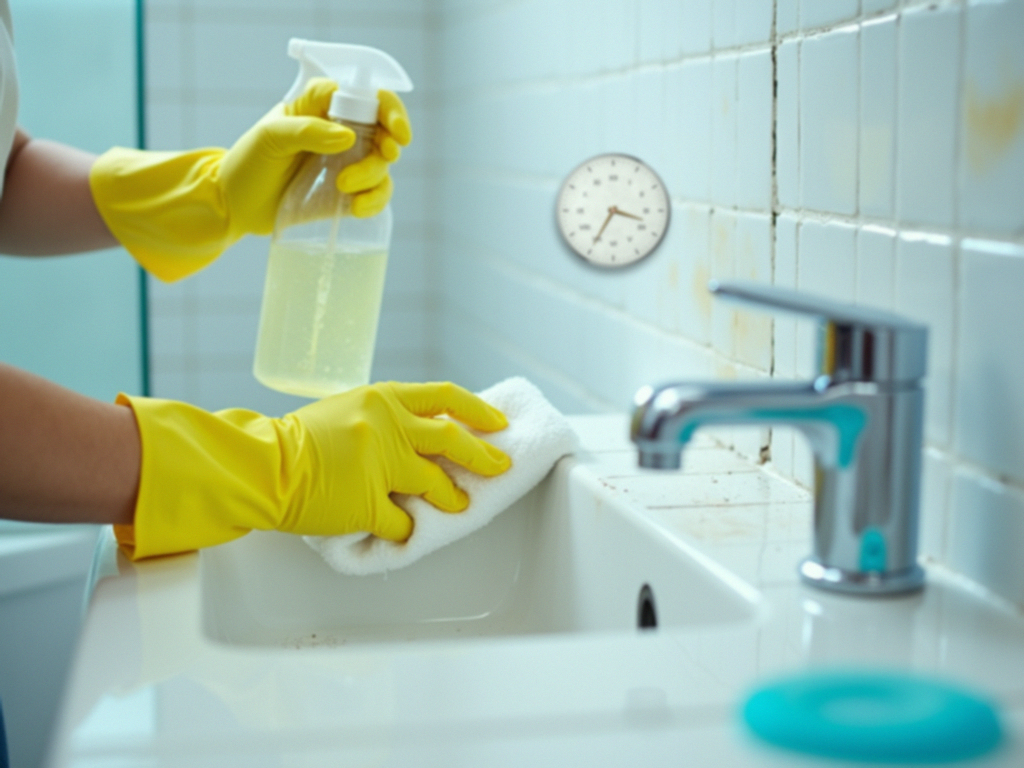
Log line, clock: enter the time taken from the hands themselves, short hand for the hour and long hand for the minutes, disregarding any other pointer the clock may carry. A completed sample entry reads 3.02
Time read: 3.35
